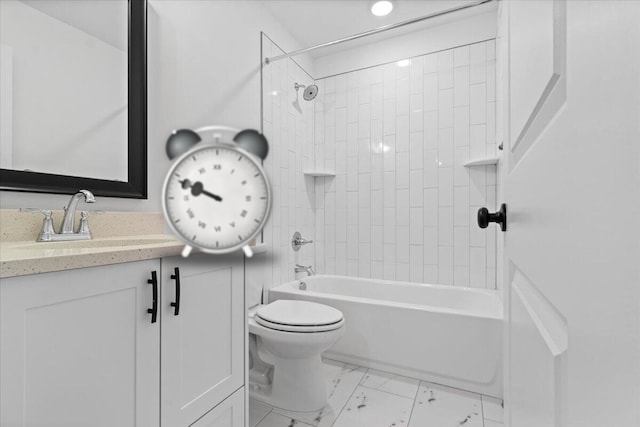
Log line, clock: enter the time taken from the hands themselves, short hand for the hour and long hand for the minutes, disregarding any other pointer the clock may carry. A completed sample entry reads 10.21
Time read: 9.49
